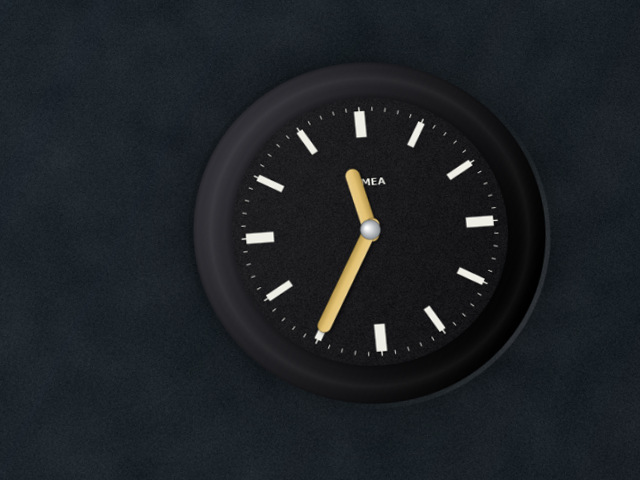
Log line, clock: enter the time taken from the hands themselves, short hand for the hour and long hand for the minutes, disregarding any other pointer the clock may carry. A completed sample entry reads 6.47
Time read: 11.35
